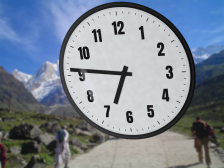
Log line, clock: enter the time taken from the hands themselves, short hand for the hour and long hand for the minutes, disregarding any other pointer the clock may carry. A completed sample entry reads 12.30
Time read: 6.46
